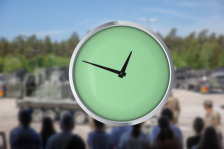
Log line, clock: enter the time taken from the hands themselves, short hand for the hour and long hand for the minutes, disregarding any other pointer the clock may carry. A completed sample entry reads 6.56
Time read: 12.48
